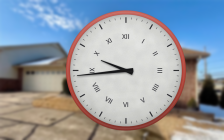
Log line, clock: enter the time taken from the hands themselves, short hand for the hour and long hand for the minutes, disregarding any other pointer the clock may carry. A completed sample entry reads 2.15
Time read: 9.44
